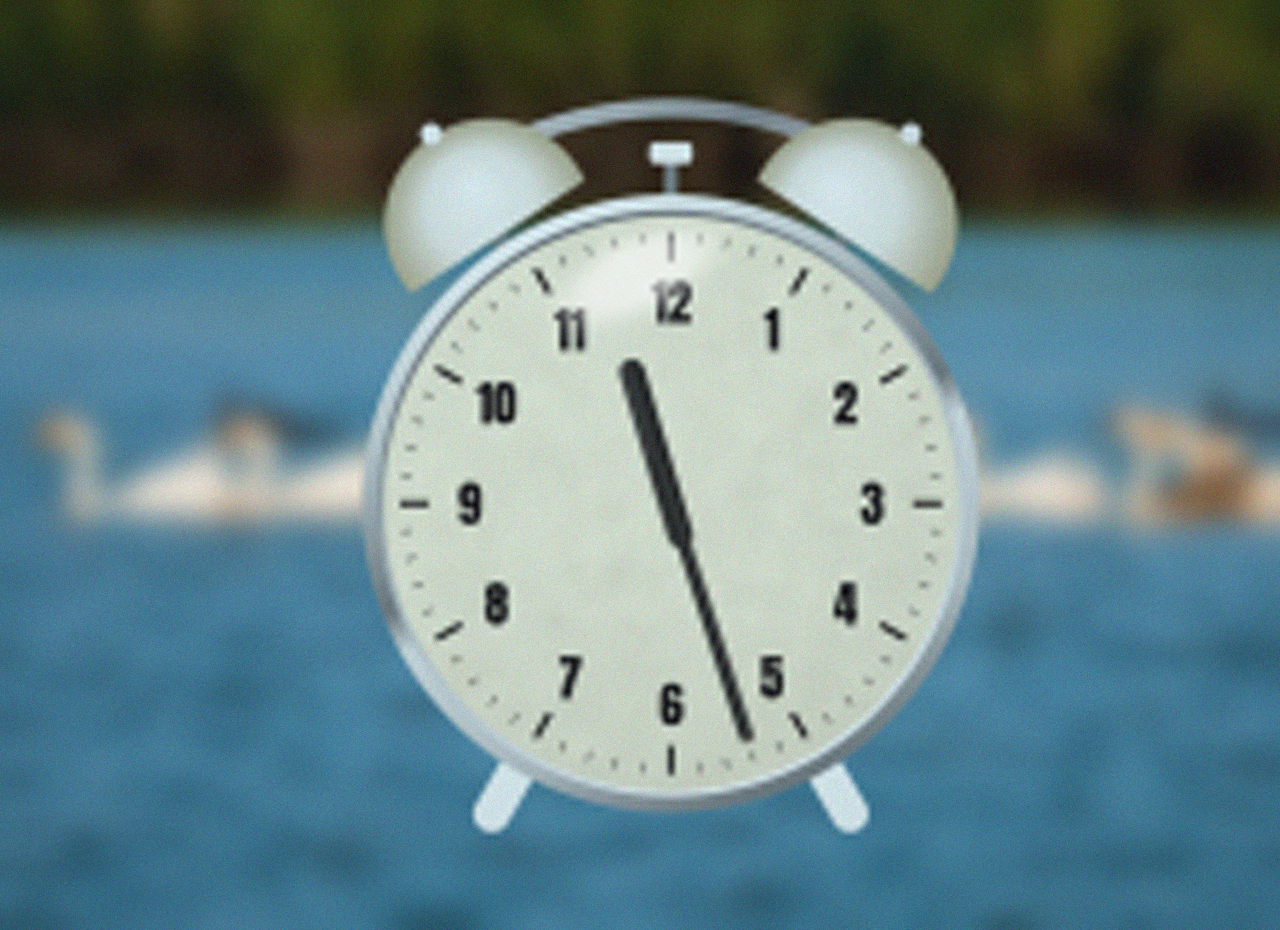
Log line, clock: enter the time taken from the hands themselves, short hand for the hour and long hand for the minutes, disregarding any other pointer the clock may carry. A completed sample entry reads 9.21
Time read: 11.27
